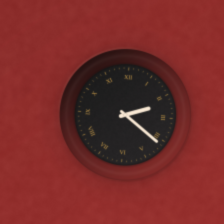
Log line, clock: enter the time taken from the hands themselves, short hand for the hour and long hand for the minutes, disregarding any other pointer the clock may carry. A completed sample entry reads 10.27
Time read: 2.21
